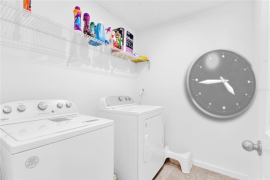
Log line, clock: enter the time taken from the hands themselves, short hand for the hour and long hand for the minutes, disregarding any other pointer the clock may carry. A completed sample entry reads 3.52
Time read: 4.44
